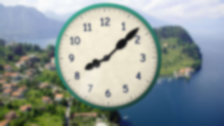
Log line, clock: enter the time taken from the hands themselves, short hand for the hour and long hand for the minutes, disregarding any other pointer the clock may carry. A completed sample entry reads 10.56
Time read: 8.08
